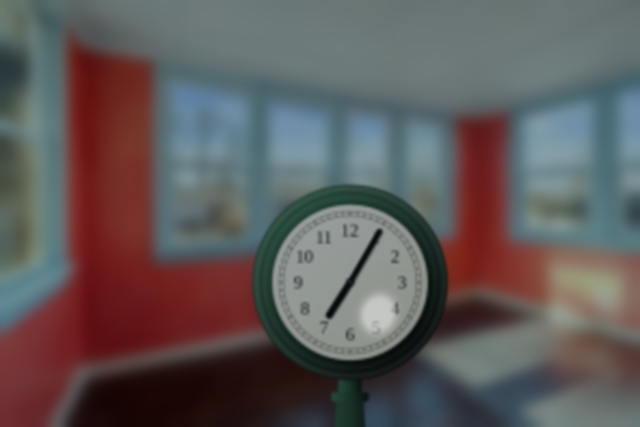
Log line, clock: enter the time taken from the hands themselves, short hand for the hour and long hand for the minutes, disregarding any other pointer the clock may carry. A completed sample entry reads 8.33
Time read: 7.05
